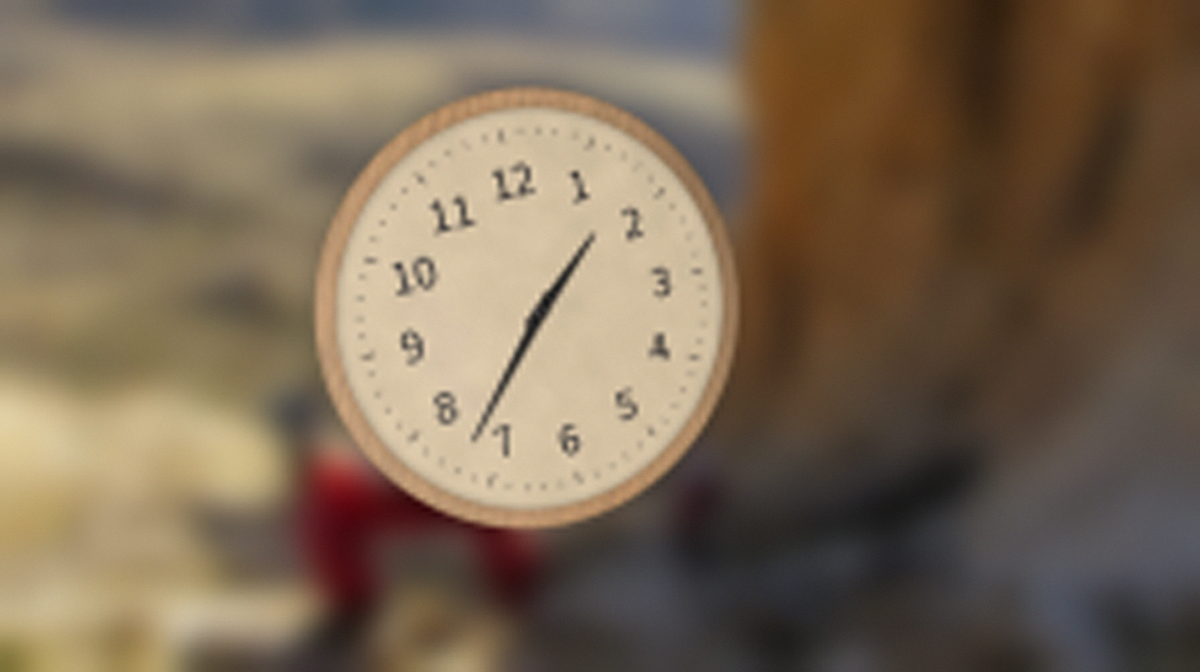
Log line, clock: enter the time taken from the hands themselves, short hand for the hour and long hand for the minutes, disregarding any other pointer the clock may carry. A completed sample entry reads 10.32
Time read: 1.37
